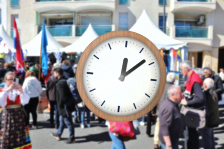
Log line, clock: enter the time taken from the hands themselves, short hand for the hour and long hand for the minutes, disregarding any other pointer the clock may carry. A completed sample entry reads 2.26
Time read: 12.08
